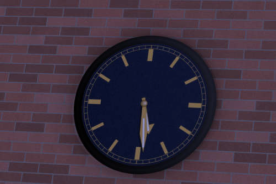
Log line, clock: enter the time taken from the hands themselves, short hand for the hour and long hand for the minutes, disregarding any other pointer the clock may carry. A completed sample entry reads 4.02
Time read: 5.29
